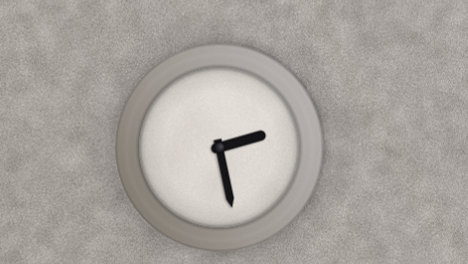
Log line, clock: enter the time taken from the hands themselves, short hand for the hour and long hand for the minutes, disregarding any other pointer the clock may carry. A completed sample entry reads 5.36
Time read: 2.28
